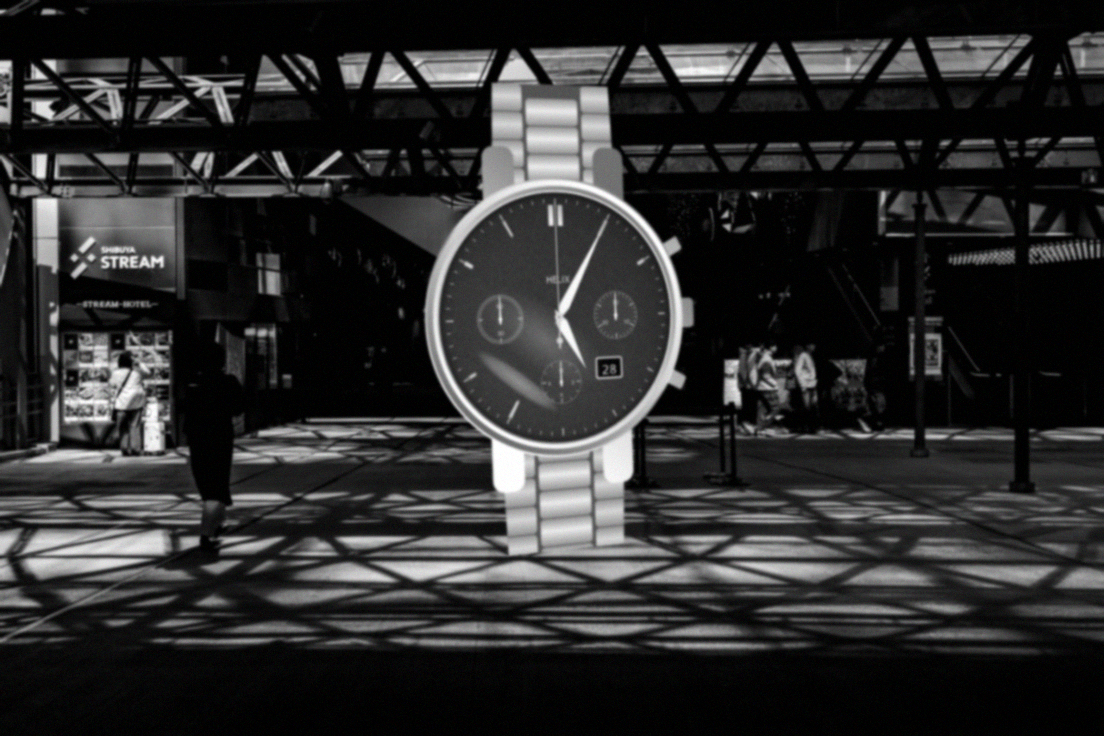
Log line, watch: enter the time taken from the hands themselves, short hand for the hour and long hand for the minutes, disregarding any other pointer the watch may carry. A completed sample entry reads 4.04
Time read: 5.05
